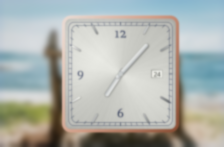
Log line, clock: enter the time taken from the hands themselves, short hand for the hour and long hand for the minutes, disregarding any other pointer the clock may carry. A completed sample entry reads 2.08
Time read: 7.07
